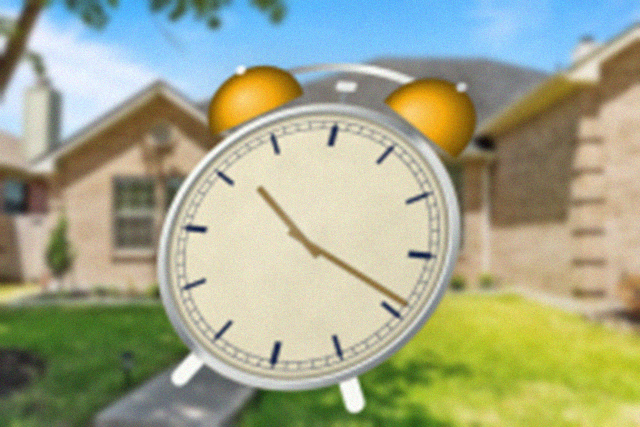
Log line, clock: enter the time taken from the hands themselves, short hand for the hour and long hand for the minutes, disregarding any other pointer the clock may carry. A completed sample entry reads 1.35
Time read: 10.19
